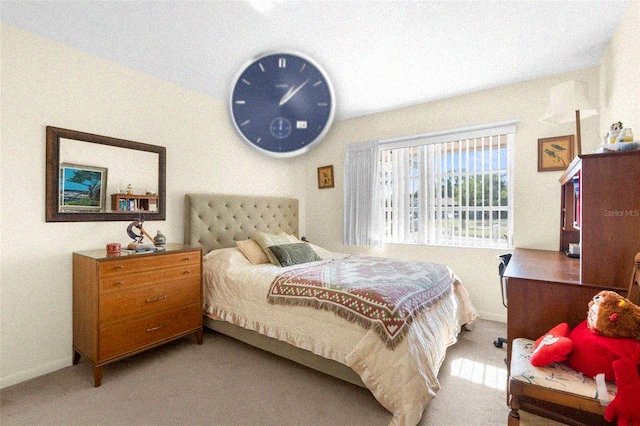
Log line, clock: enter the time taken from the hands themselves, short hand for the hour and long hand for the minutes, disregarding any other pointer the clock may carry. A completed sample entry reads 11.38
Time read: 1.08
